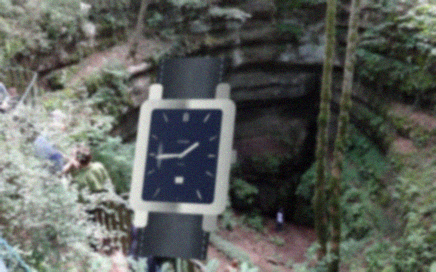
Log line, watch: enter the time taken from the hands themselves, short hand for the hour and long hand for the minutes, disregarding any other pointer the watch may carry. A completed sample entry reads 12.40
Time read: 1.44
